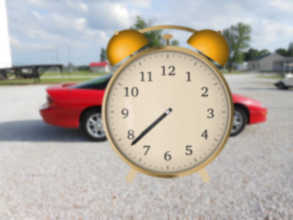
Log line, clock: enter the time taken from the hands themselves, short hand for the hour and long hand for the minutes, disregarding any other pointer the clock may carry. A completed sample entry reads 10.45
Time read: 7.38
